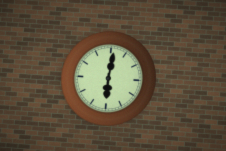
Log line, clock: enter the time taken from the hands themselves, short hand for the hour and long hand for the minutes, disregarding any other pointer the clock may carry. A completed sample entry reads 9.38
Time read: 6.01
